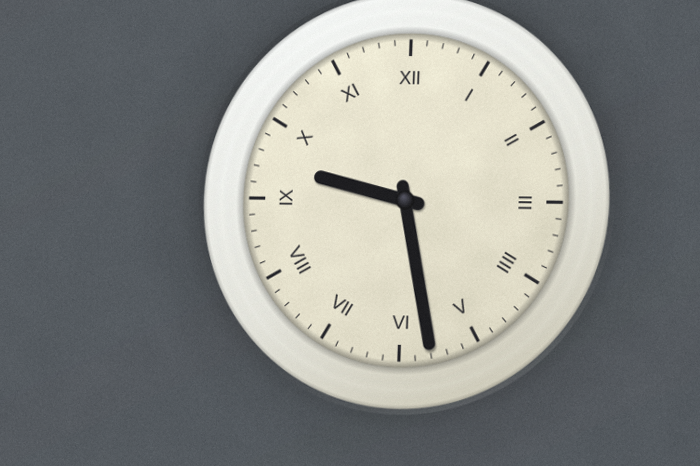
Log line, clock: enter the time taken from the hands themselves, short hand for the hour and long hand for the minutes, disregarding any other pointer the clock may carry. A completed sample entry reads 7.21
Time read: 9.28
